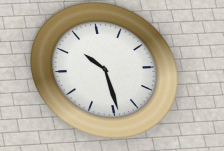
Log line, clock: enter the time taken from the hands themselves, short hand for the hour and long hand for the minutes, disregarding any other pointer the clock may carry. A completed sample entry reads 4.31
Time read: 10.29
